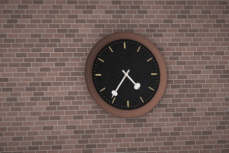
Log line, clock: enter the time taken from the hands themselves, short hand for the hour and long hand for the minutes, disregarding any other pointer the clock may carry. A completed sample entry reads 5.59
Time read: 4.36
